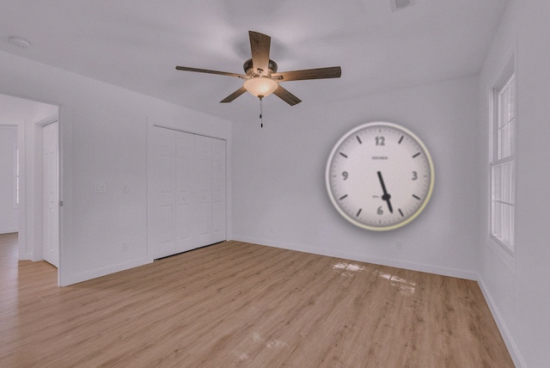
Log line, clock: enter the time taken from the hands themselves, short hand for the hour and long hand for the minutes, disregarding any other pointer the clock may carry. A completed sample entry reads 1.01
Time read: 5.27
